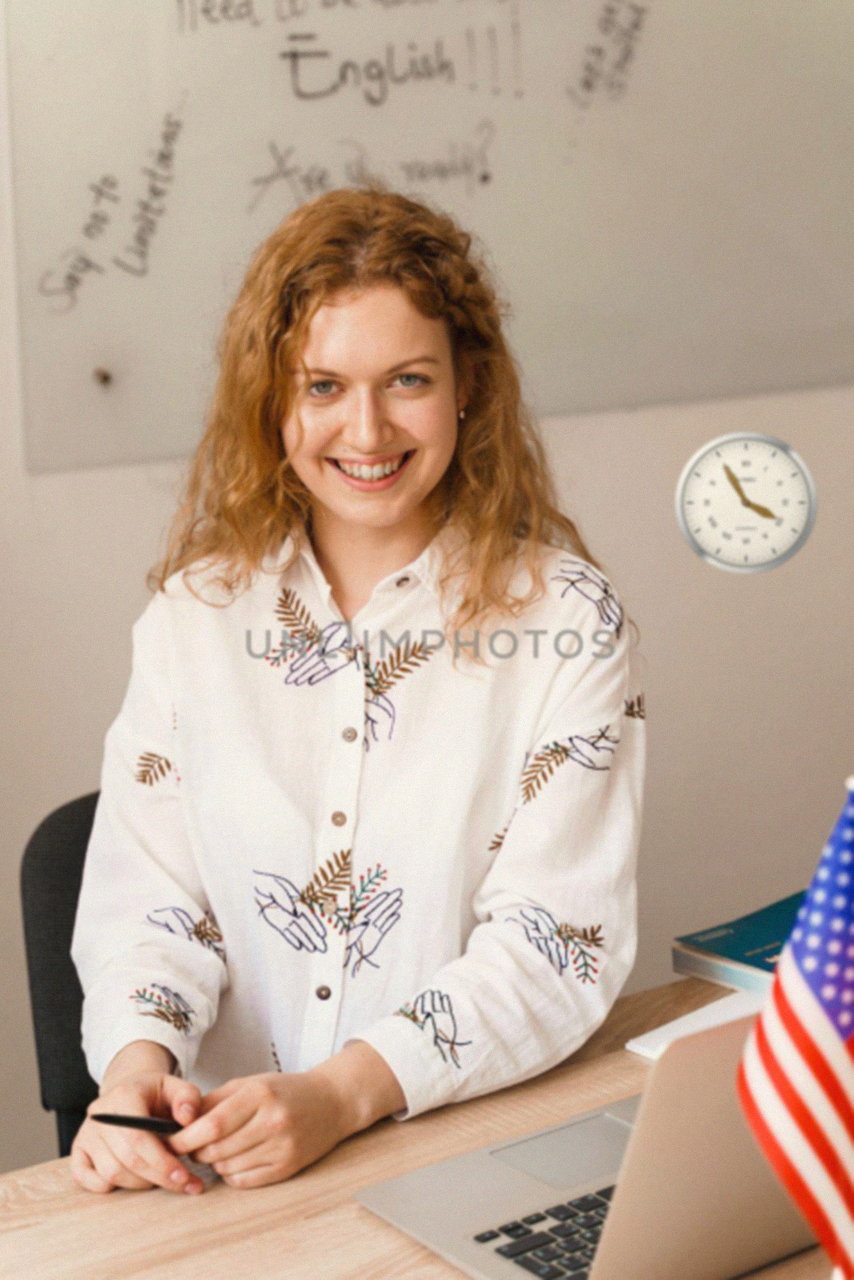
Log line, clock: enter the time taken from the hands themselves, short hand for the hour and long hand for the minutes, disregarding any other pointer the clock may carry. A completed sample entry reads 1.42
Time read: 3.55
